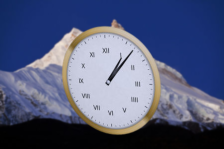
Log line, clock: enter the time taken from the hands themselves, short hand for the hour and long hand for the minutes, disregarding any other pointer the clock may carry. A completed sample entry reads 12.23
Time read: 1.07
